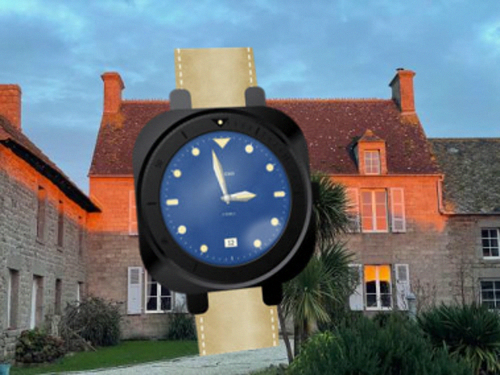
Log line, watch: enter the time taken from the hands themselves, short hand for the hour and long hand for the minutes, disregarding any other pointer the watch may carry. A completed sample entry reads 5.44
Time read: 2.58
